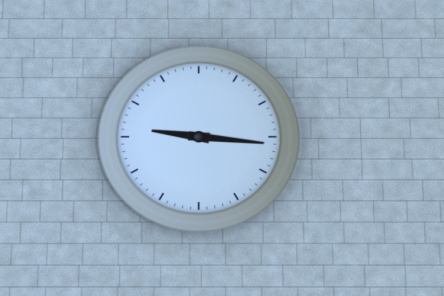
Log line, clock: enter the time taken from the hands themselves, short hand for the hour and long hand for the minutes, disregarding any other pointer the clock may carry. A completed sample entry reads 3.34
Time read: 9.16
